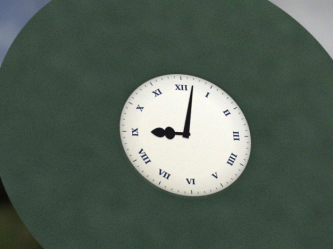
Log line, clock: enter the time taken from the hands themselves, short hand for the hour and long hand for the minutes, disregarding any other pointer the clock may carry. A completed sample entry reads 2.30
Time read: 9.02
